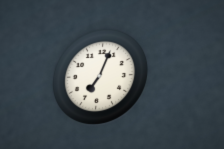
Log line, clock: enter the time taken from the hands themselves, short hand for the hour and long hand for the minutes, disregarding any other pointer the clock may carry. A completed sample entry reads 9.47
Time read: 7.03
